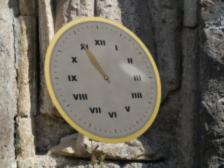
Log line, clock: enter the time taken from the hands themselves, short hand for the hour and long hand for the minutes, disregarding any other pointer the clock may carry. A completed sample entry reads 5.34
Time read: 10.55
